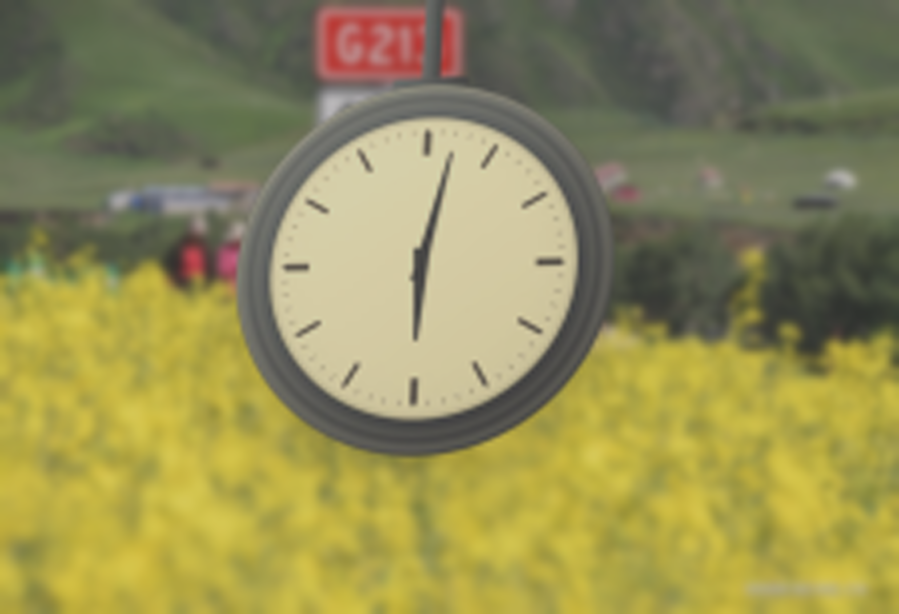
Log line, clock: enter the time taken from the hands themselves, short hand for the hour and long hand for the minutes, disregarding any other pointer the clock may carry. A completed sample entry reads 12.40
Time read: 6.02
